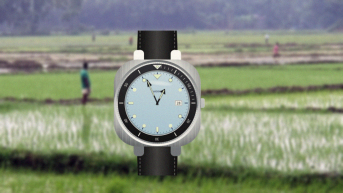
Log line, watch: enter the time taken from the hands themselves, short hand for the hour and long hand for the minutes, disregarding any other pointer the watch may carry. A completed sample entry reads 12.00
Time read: 12.56
